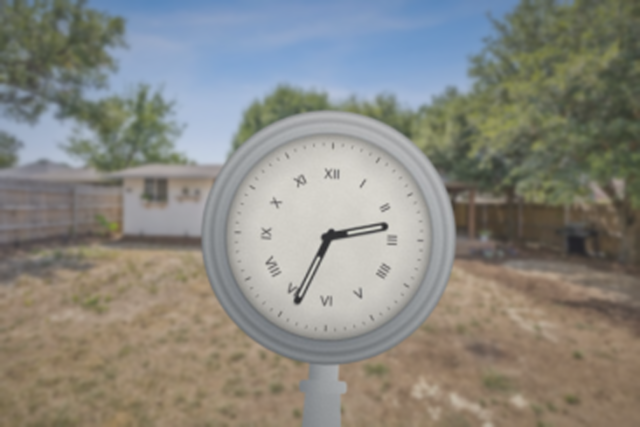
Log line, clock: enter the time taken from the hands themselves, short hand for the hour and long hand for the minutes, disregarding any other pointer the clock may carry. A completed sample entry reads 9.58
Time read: 2.34
